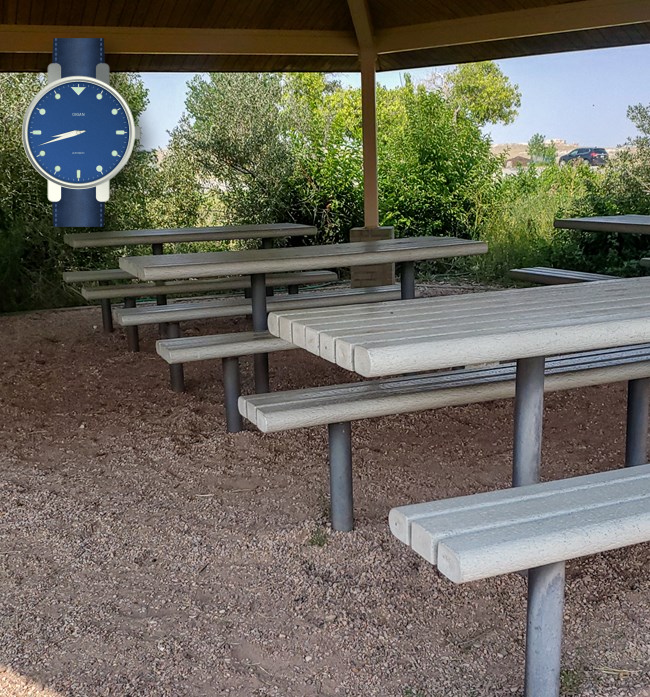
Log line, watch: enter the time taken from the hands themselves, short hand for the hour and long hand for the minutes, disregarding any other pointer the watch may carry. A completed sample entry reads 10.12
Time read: 8.42
